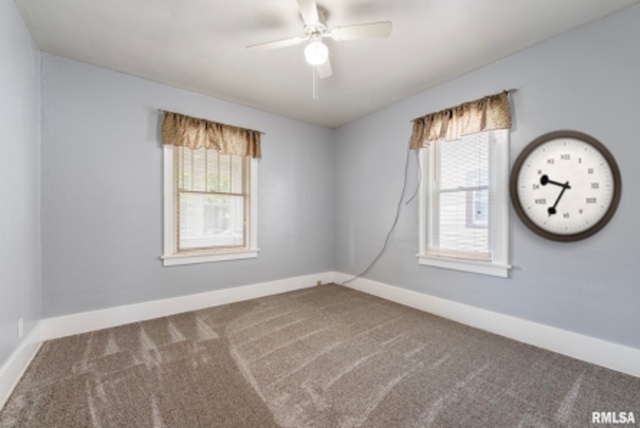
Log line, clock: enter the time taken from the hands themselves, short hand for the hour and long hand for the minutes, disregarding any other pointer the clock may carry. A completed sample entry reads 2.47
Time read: 9.35
